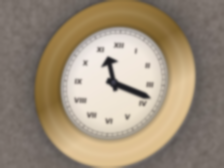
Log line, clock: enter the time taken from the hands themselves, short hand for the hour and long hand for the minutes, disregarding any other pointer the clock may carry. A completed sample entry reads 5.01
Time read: 11.18
